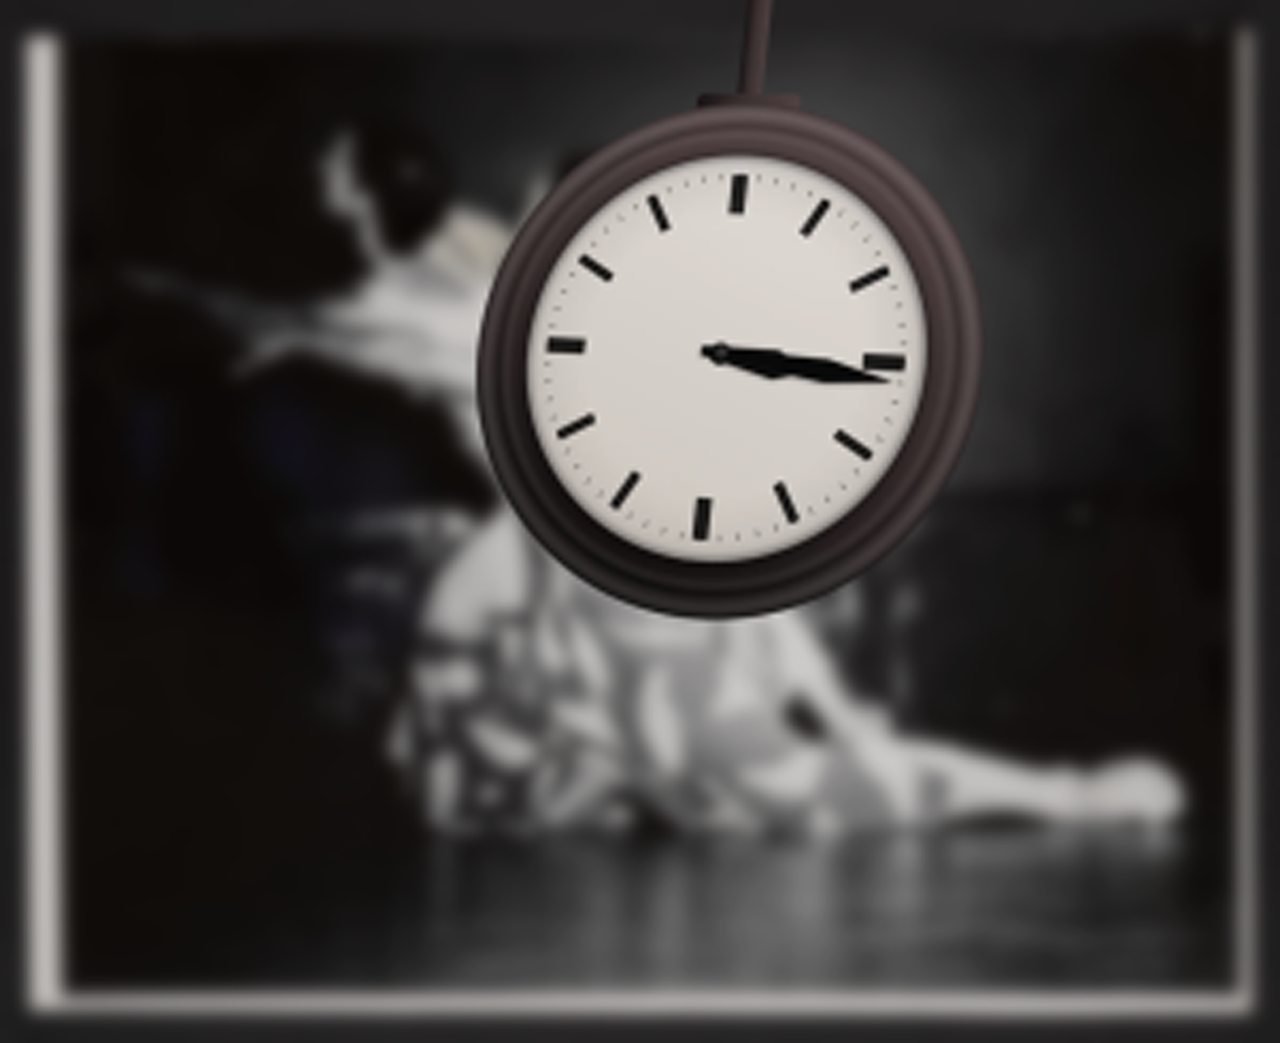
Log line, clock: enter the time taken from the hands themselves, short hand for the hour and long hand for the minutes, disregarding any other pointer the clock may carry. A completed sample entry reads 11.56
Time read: 3.16
